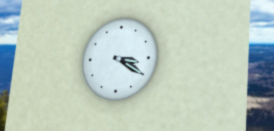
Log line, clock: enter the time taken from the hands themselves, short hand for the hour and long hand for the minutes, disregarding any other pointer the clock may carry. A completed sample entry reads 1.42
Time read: 3.20
